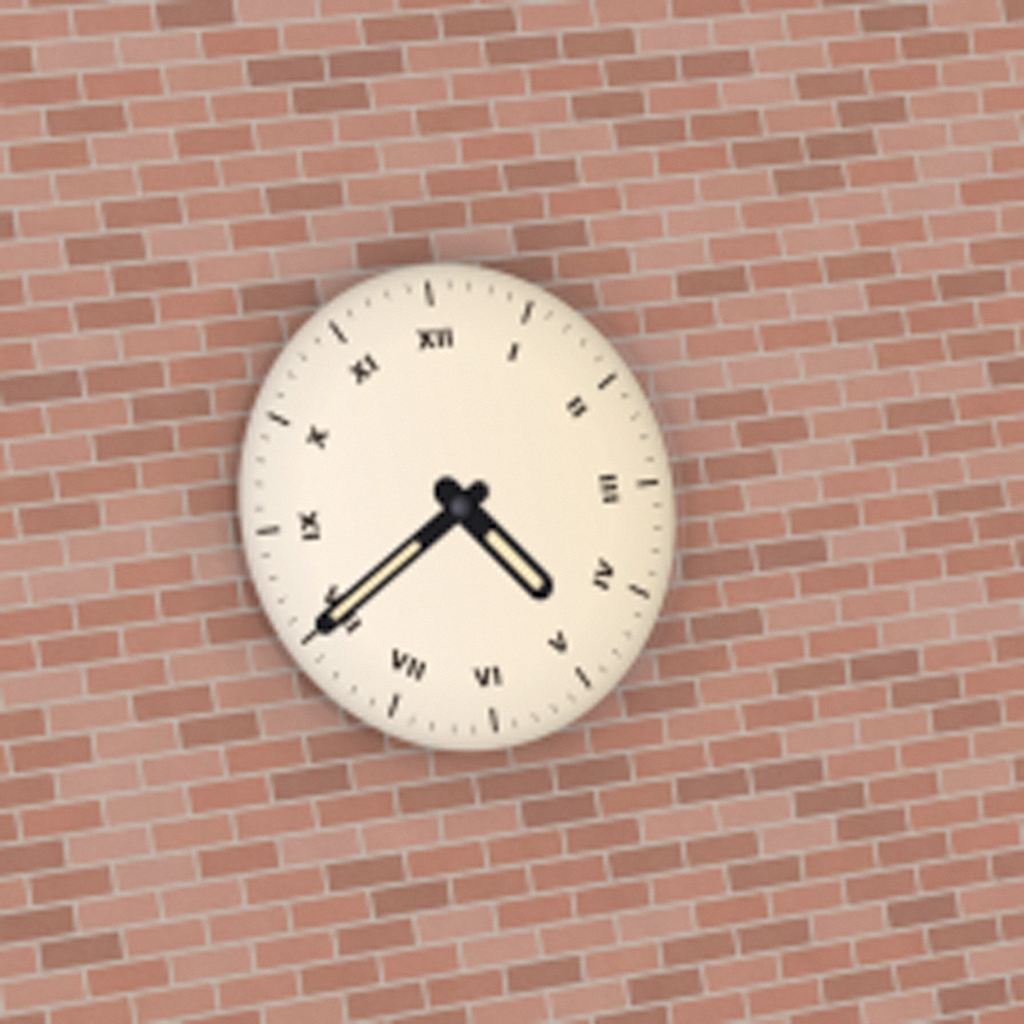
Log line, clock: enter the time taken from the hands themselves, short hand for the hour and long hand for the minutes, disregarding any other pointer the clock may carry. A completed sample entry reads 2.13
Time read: 4.40
